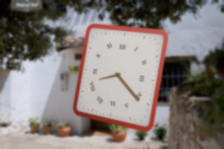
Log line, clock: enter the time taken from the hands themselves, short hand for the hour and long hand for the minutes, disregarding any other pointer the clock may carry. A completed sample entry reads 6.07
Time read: 8.21
